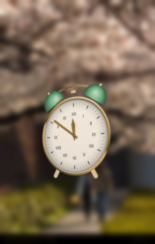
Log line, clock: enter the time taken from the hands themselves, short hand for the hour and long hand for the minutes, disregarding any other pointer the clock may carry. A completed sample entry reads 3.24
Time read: 11.51
